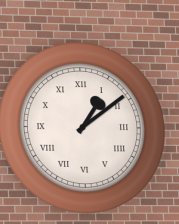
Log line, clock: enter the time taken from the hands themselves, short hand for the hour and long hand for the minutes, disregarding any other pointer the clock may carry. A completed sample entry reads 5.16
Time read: 1.09
